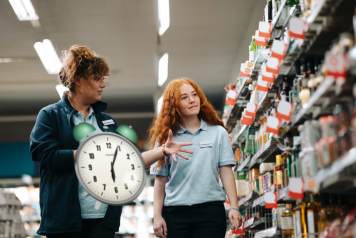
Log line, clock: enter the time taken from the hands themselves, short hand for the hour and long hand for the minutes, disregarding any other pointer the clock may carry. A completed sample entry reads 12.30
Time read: 6.04
